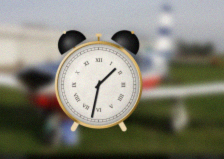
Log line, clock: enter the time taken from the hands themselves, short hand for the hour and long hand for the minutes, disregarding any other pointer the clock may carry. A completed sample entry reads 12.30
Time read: 1.32
